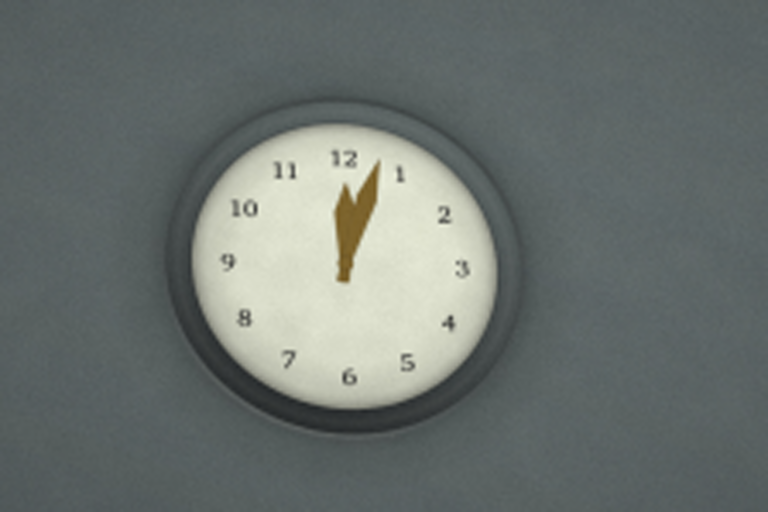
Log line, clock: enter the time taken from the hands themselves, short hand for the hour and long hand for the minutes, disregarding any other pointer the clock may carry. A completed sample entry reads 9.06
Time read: 12.03
